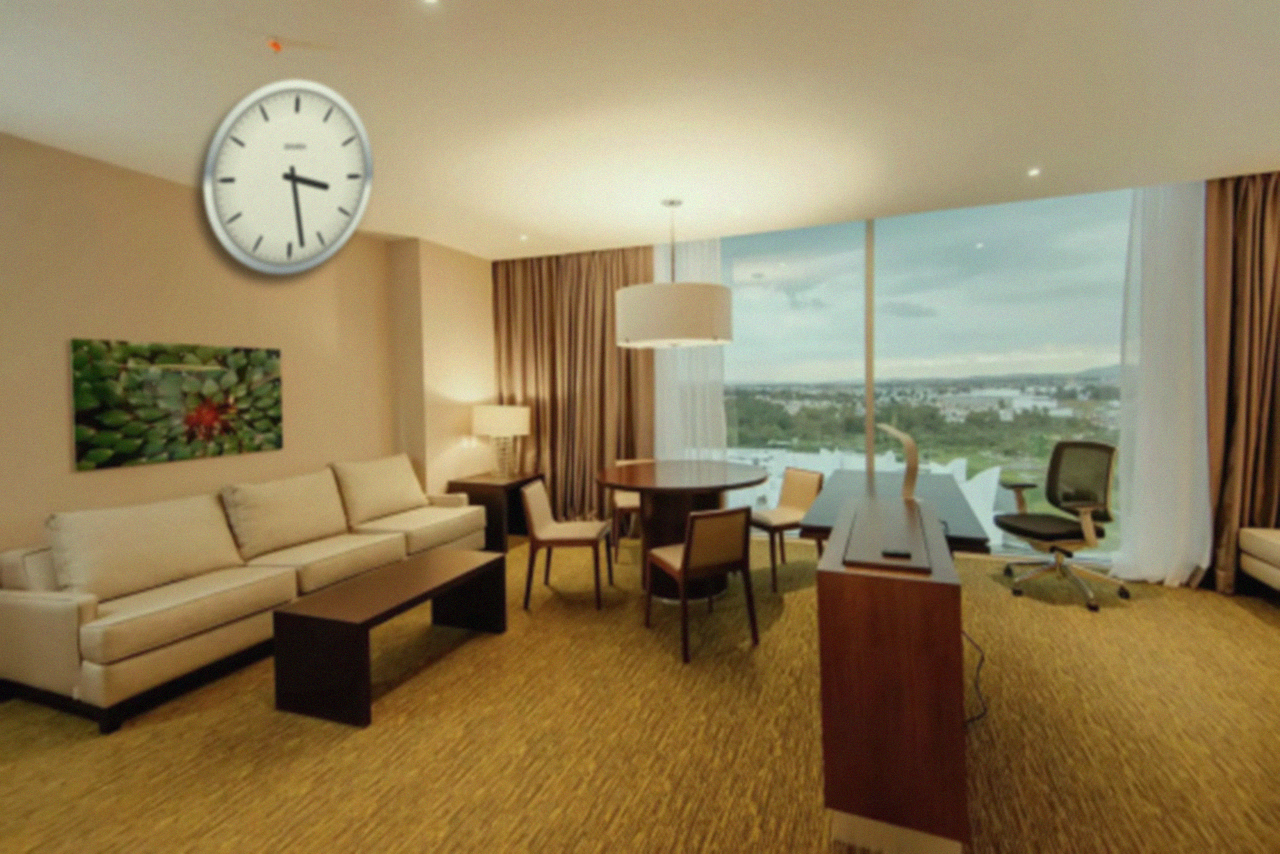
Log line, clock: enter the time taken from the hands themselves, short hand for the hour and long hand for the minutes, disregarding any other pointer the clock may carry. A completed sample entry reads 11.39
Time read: 3.28
